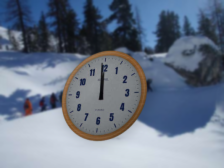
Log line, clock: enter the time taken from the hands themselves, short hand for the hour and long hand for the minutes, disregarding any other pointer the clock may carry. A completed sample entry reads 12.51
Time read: 11.59
